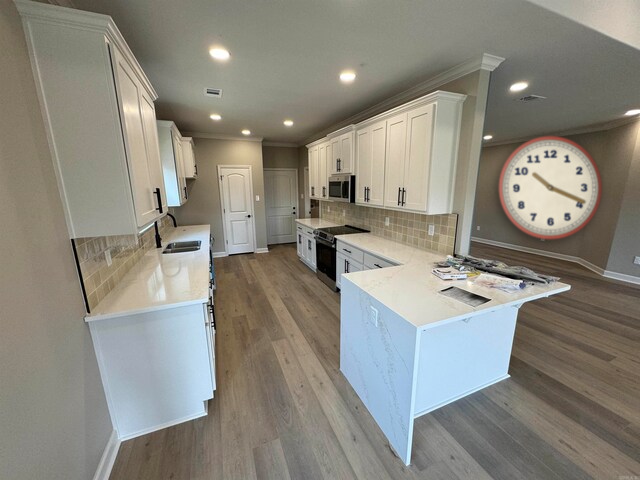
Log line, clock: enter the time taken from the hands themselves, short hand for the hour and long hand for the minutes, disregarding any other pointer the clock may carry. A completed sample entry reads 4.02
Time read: 10.19
